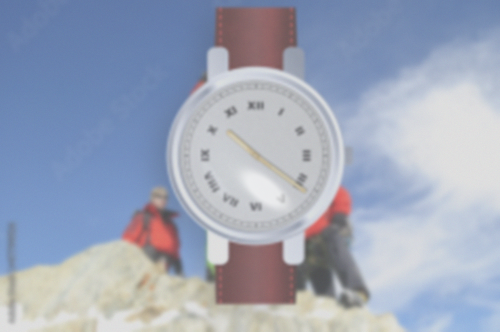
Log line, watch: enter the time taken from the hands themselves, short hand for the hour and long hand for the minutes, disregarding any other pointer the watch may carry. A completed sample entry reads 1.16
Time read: 10.21
